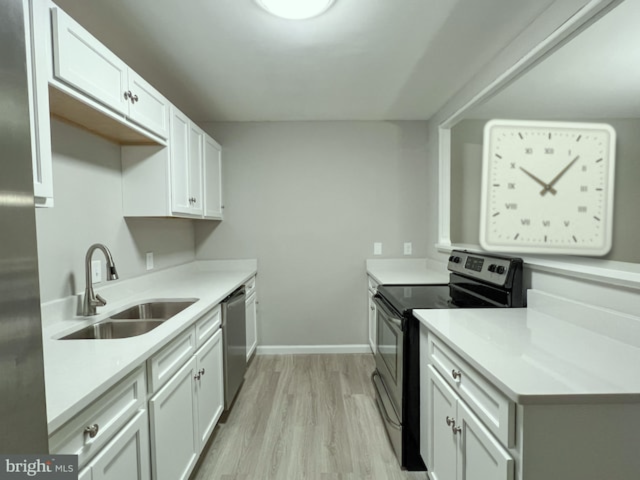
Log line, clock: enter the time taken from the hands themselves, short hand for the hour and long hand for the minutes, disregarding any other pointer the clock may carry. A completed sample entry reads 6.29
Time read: 10.07
